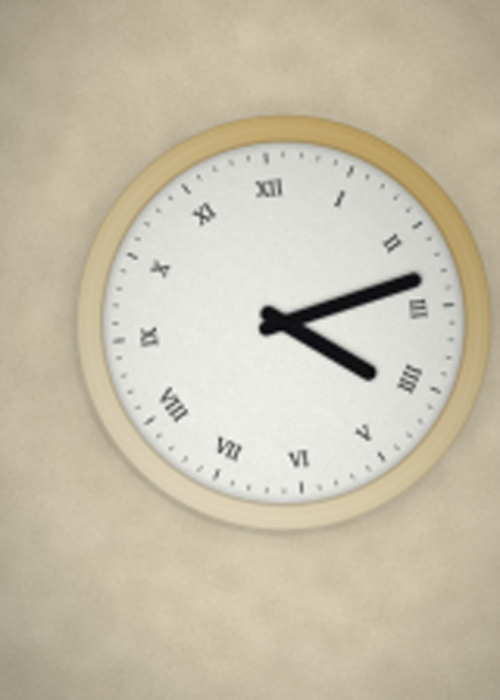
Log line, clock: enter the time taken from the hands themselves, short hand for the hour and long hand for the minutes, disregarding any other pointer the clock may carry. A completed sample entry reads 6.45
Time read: 4.13
